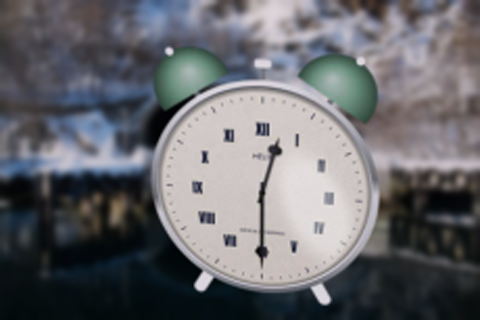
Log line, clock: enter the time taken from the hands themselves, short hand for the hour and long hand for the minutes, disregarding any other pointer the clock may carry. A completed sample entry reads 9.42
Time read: 12.30
